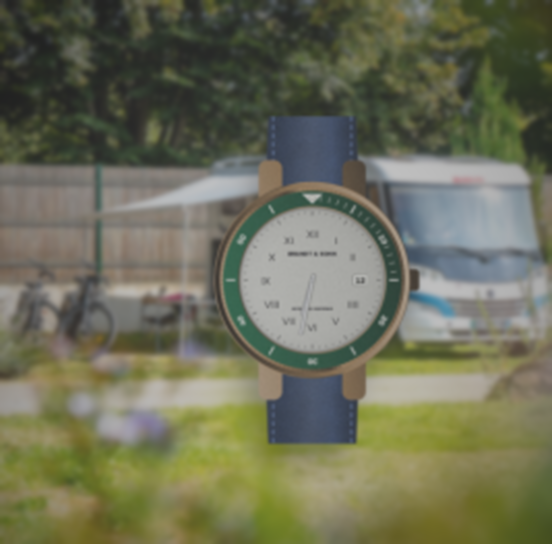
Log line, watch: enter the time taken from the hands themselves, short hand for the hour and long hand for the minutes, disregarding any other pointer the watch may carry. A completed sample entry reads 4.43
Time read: 6.32
